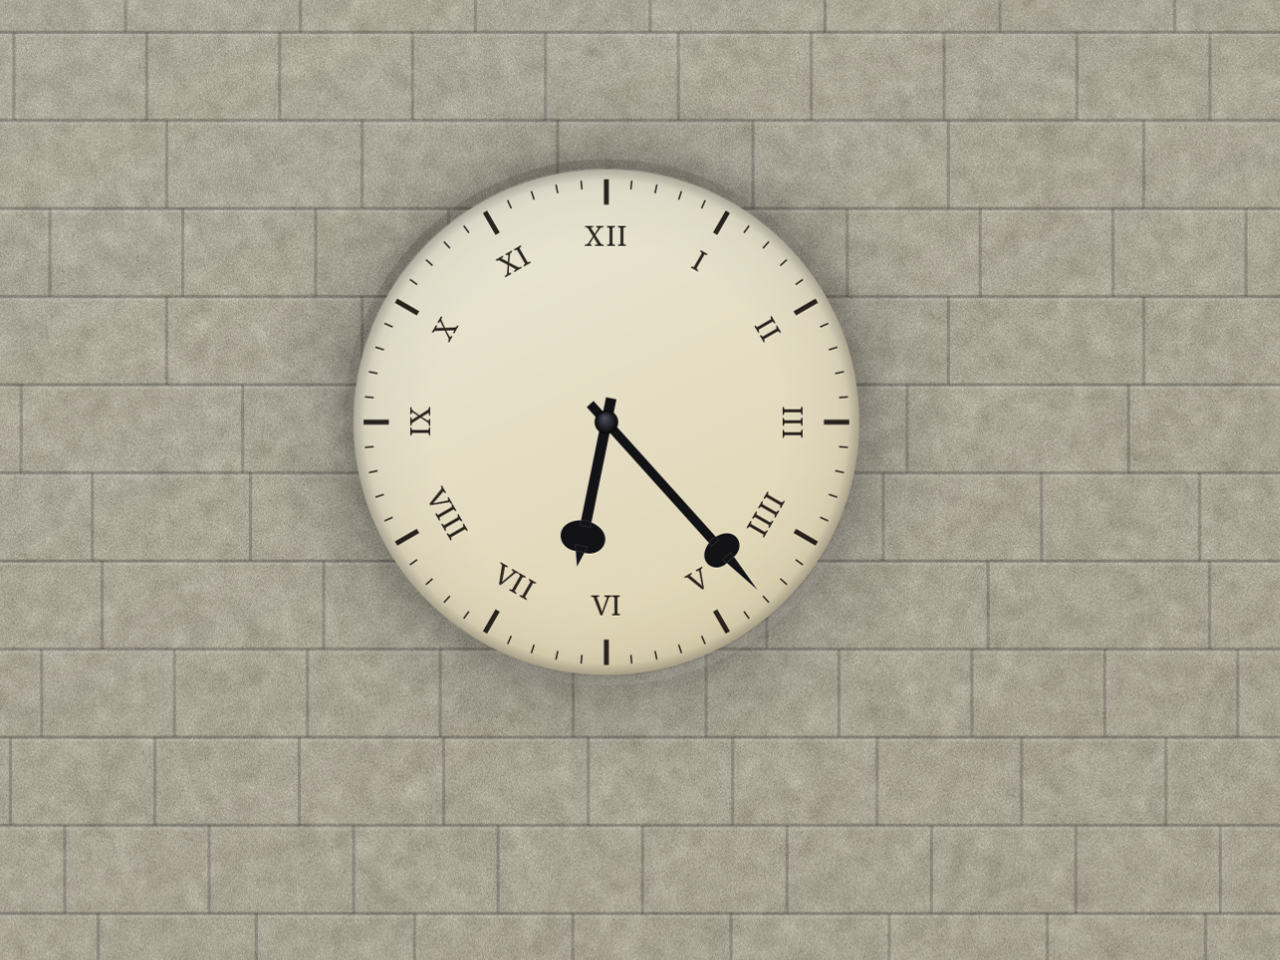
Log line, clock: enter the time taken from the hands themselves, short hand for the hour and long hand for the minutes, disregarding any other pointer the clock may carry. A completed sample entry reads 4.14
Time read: 6.23
